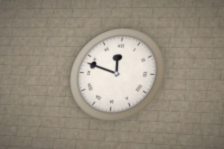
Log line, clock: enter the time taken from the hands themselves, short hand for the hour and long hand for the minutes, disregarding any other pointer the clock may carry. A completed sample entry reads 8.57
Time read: 11.48
